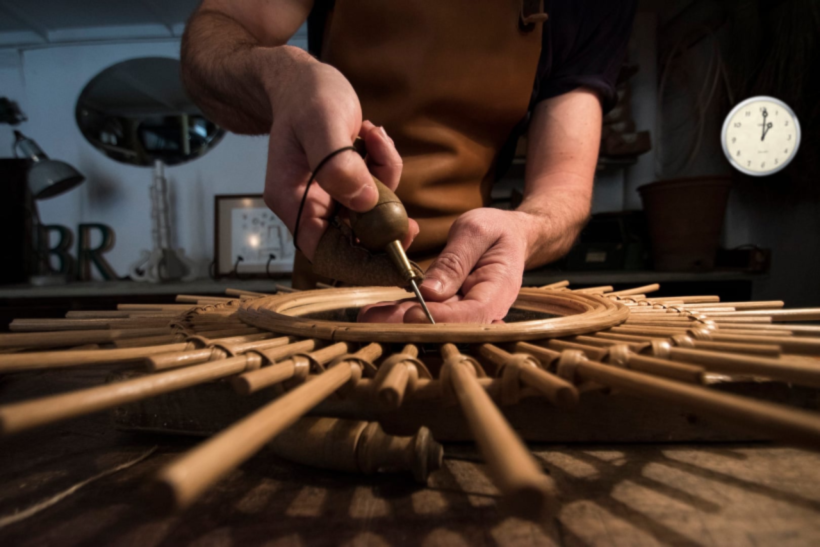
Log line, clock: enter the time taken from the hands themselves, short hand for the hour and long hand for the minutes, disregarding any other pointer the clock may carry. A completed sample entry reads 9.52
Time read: 1.01
